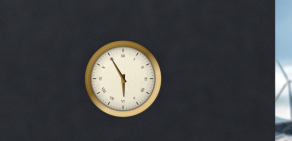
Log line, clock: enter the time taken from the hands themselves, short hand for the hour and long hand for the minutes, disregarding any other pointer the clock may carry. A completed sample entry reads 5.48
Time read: 5.55
